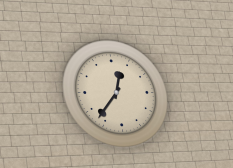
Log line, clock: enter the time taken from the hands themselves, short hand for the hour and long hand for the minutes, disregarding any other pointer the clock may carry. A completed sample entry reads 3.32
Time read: 12.37
